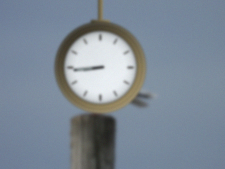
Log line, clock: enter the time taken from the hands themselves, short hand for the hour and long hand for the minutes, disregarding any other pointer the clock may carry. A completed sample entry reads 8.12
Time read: 8.44
